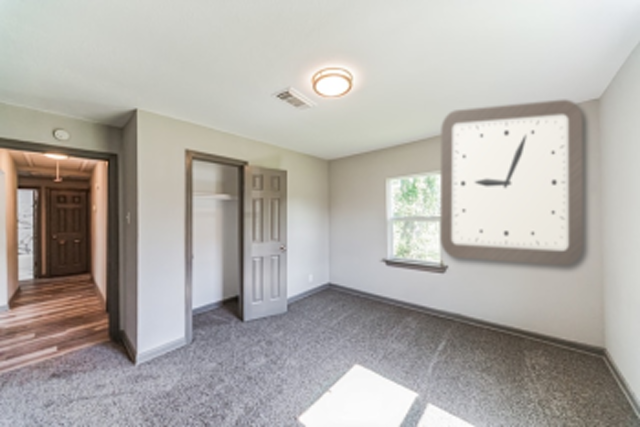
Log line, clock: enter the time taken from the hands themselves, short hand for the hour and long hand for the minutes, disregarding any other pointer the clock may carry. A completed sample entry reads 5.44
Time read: 9.04
